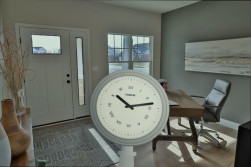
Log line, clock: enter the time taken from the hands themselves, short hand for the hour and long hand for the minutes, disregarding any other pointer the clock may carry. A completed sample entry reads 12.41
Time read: 10.13
